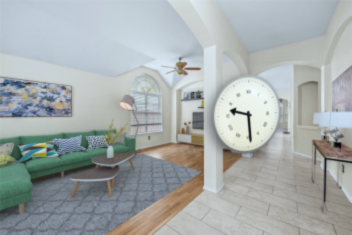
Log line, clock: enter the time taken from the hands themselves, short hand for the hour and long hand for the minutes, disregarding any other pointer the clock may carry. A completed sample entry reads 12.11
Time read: 9.29
